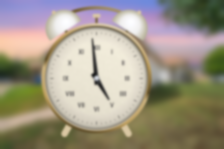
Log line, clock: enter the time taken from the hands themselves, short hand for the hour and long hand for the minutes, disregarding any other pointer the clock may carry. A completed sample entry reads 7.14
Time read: 4.59
